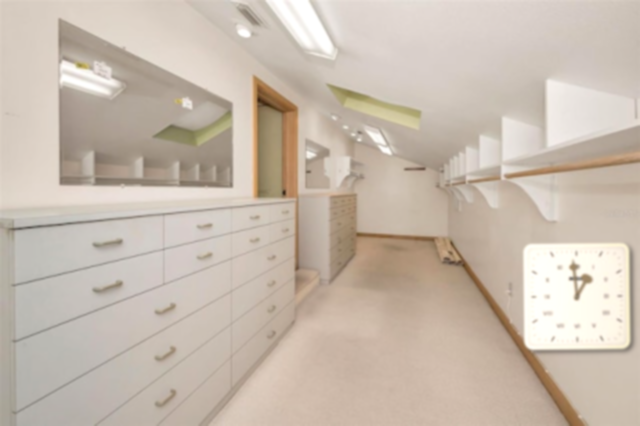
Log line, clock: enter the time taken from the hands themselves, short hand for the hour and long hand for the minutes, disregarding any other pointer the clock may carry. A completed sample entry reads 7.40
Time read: 12.59
